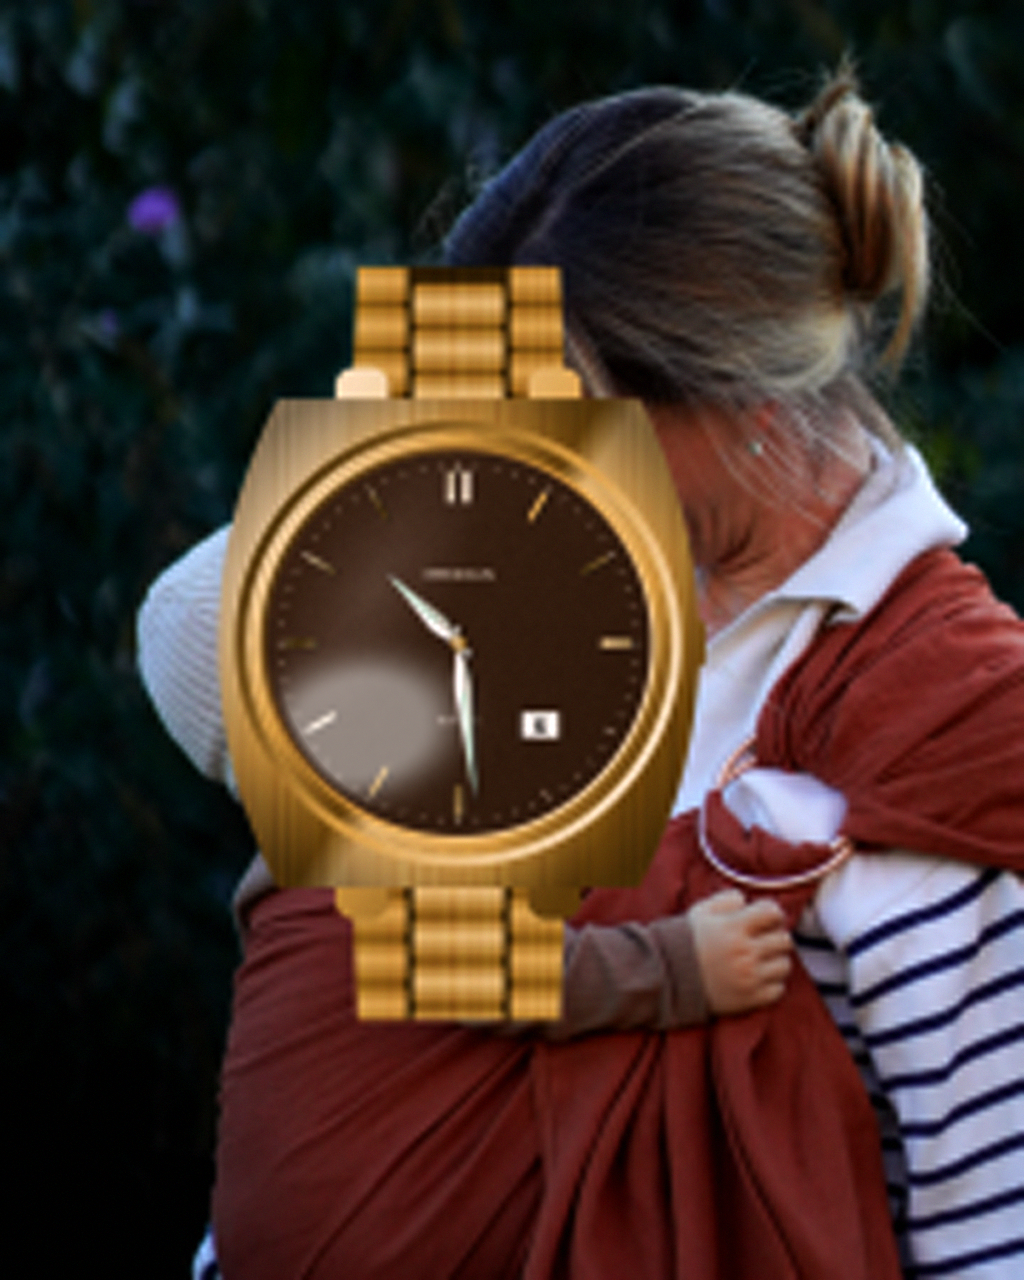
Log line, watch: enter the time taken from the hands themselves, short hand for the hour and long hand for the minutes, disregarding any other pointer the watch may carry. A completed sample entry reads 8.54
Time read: 10.29
